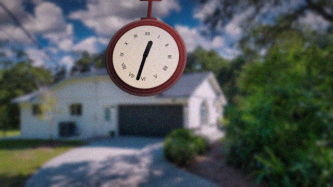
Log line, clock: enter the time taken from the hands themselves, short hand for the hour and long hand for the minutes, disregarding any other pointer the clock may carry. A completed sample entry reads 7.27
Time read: 12.32
